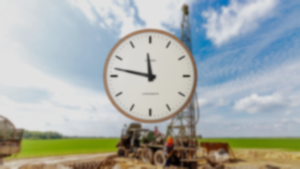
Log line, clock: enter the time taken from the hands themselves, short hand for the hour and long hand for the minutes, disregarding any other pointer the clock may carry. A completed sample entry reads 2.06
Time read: 11.47
